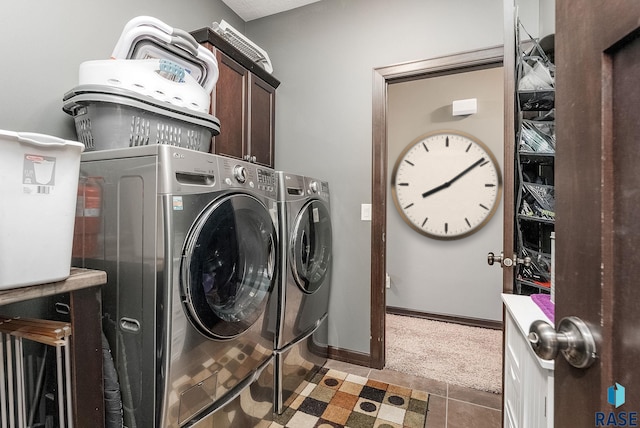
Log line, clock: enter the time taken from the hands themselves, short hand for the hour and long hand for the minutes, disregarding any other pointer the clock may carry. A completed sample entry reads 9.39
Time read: 8.09
